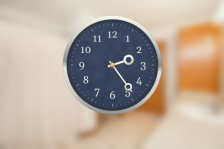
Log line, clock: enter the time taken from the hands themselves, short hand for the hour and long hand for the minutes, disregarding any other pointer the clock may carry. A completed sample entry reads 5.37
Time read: 2.24
